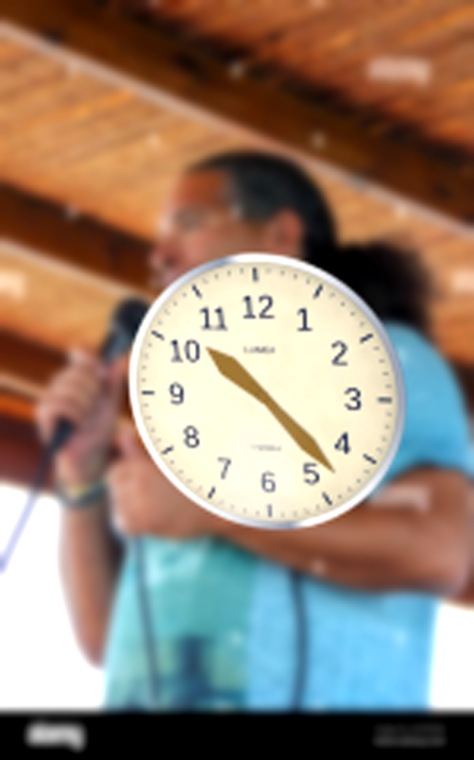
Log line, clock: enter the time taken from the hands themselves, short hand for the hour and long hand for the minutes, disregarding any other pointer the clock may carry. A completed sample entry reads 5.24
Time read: 10.23
